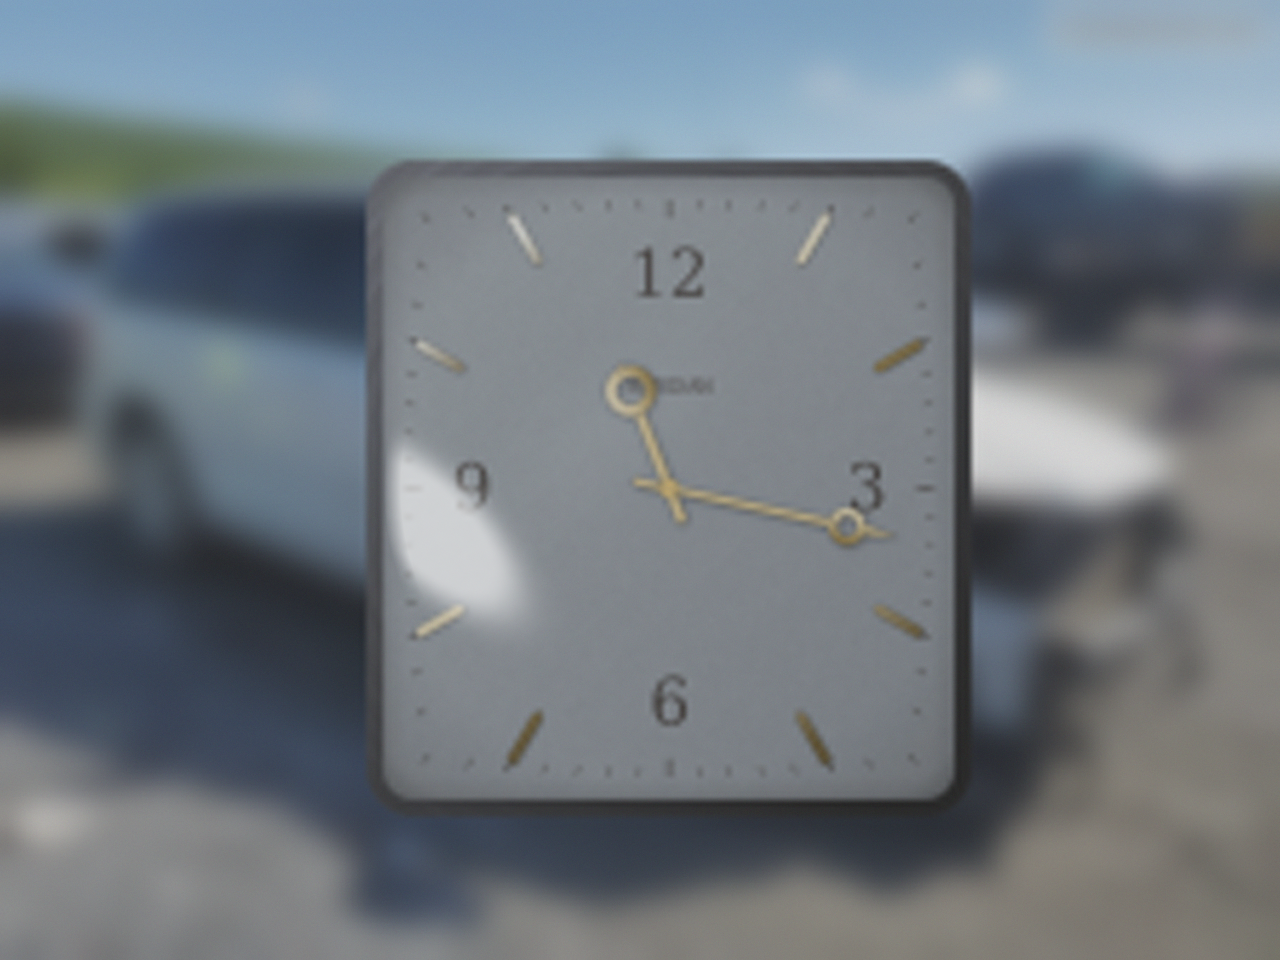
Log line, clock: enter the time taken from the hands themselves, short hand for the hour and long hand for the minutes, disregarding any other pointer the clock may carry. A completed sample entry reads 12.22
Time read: 11.17
